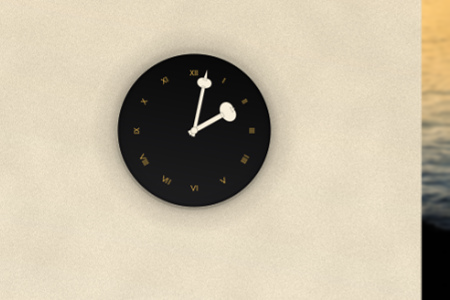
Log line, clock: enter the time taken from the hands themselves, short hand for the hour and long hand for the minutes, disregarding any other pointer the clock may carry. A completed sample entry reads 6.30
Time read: 2.02
